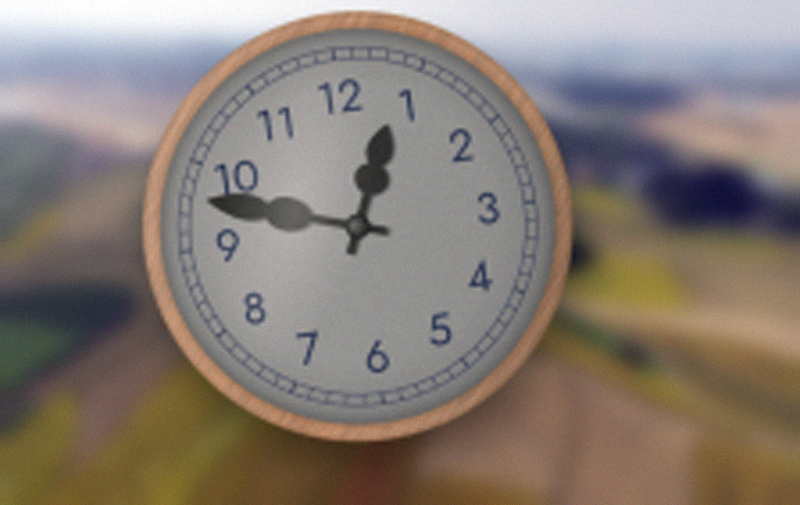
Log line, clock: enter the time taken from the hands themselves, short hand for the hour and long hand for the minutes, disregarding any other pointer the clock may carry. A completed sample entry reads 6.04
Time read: 12.48
